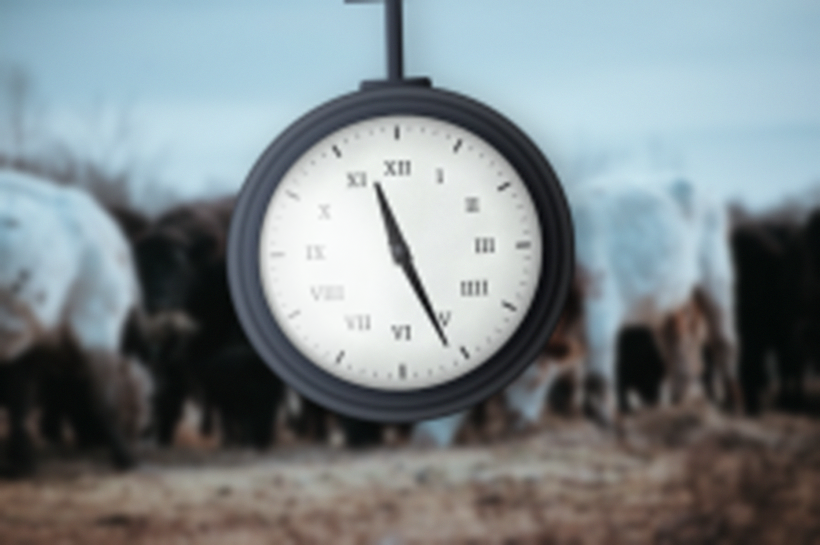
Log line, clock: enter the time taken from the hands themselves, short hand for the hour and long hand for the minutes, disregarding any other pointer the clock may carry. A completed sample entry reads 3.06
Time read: 11.26
